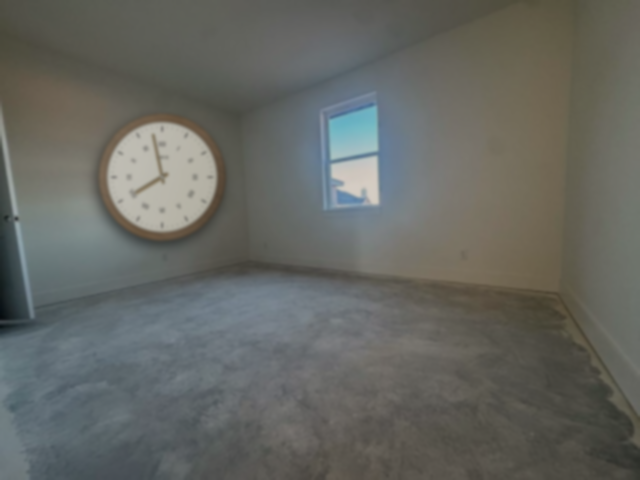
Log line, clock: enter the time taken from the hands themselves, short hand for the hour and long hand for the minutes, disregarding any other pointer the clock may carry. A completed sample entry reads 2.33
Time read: 7.58
